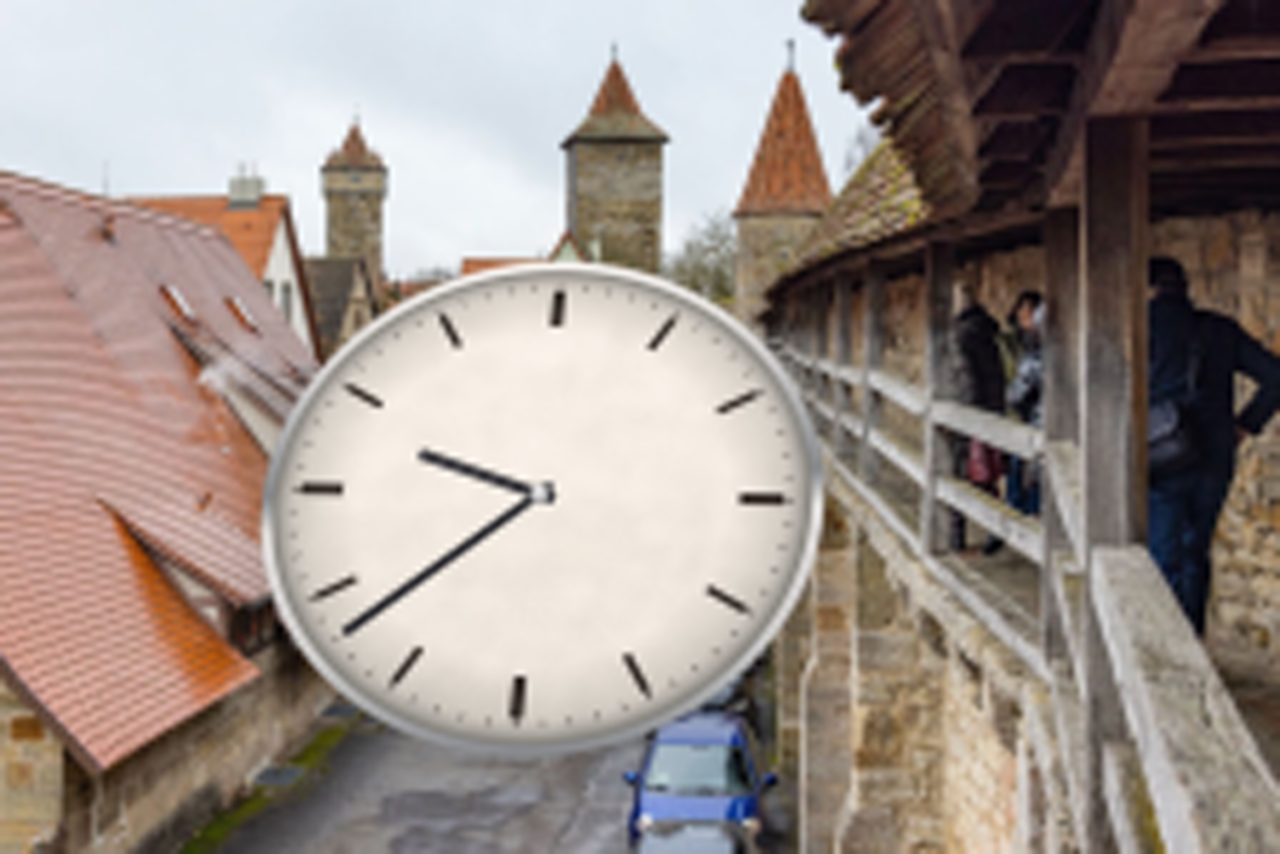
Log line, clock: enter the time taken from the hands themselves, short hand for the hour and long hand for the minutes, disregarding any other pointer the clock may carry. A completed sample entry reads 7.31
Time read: 9.38
